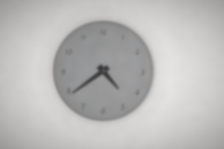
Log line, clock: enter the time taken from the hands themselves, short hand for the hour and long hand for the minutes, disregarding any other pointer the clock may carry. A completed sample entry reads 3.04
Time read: 4.39
